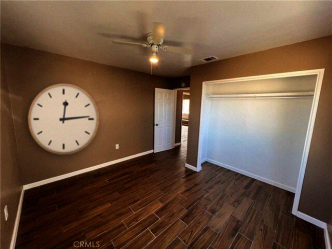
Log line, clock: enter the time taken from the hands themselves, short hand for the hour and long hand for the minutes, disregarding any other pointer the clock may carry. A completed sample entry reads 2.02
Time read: 12.14
